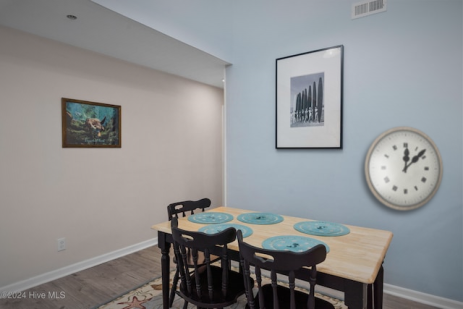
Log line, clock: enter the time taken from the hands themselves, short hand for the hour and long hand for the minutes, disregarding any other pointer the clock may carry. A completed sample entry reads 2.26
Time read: 12.08
